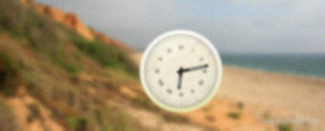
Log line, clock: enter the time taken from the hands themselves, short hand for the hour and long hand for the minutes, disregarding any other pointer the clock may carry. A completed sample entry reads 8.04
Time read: 6.13
